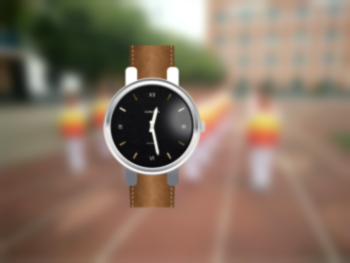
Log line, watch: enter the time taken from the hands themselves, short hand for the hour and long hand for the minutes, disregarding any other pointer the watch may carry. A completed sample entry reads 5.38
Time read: 12.28
